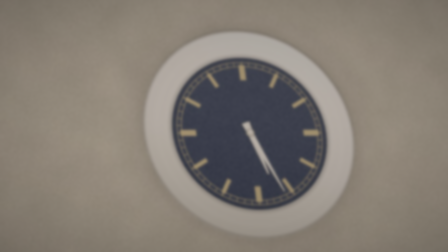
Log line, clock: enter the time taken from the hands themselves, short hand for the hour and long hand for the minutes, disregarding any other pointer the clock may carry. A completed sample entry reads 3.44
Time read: 5.26
